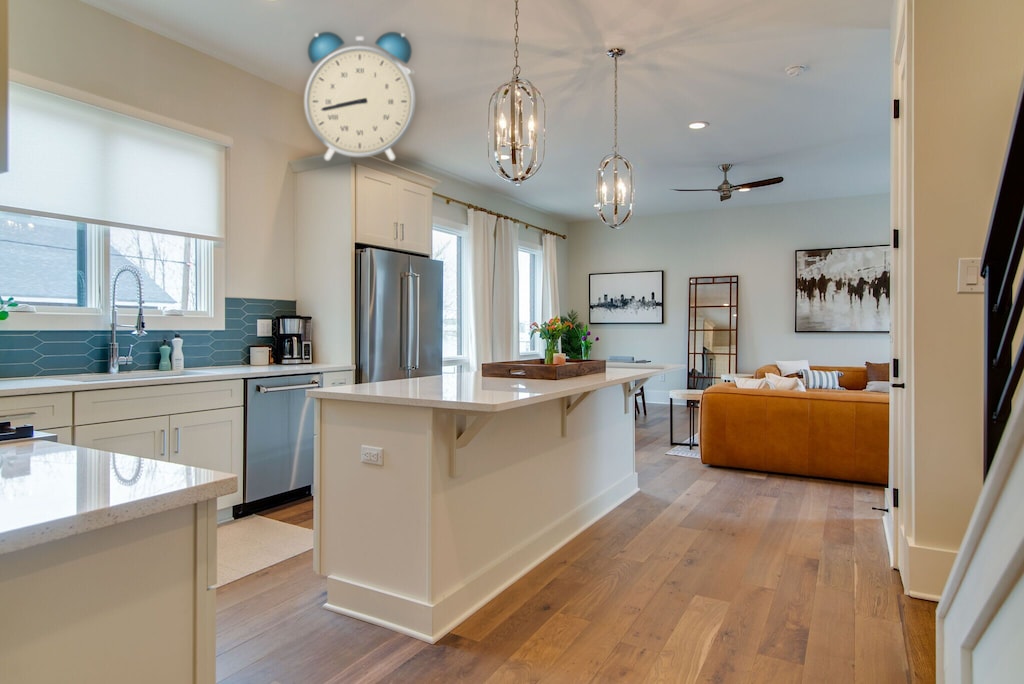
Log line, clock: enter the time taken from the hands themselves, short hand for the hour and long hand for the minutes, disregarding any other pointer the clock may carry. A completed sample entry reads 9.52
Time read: 8.43
